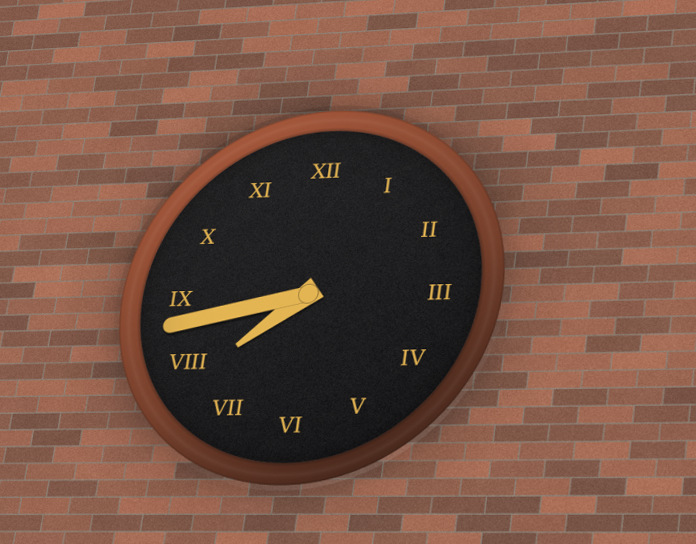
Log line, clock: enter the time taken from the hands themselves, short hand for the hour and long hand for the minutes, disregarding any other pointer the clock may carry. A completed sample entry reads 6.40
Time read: 7.43
